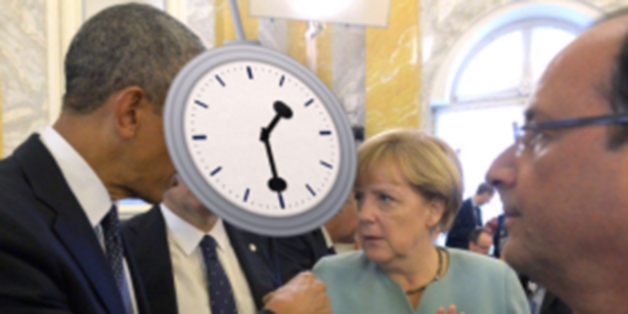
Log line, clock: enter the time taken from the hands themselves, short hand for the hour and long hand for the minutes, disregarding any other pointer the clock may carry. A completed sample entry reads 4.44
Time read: 1.30
